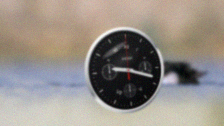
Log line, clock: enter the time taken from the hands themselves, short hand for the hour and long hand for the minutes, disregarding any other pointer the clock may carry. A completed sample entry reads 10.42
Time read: 9.18
